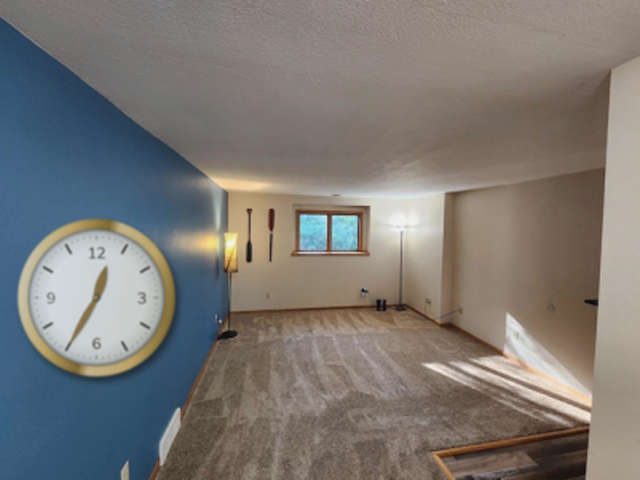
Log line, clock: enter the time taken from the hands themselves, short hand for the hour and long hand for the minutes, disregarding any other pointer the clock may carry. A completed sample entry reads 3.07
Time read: 12.35
